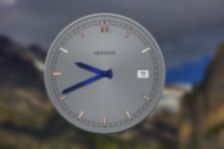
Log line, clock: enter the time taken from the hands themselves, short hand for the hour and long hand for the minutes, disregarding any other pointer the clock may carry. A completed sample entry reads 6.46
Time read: 9.41
